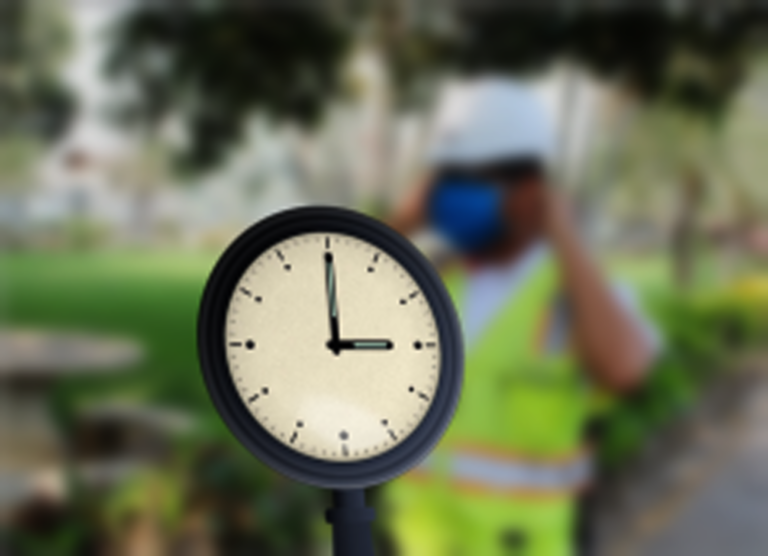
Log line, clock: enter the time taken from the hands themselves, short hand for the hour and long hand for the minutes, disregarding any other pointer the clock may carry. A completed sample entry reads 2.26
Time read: 3.00
